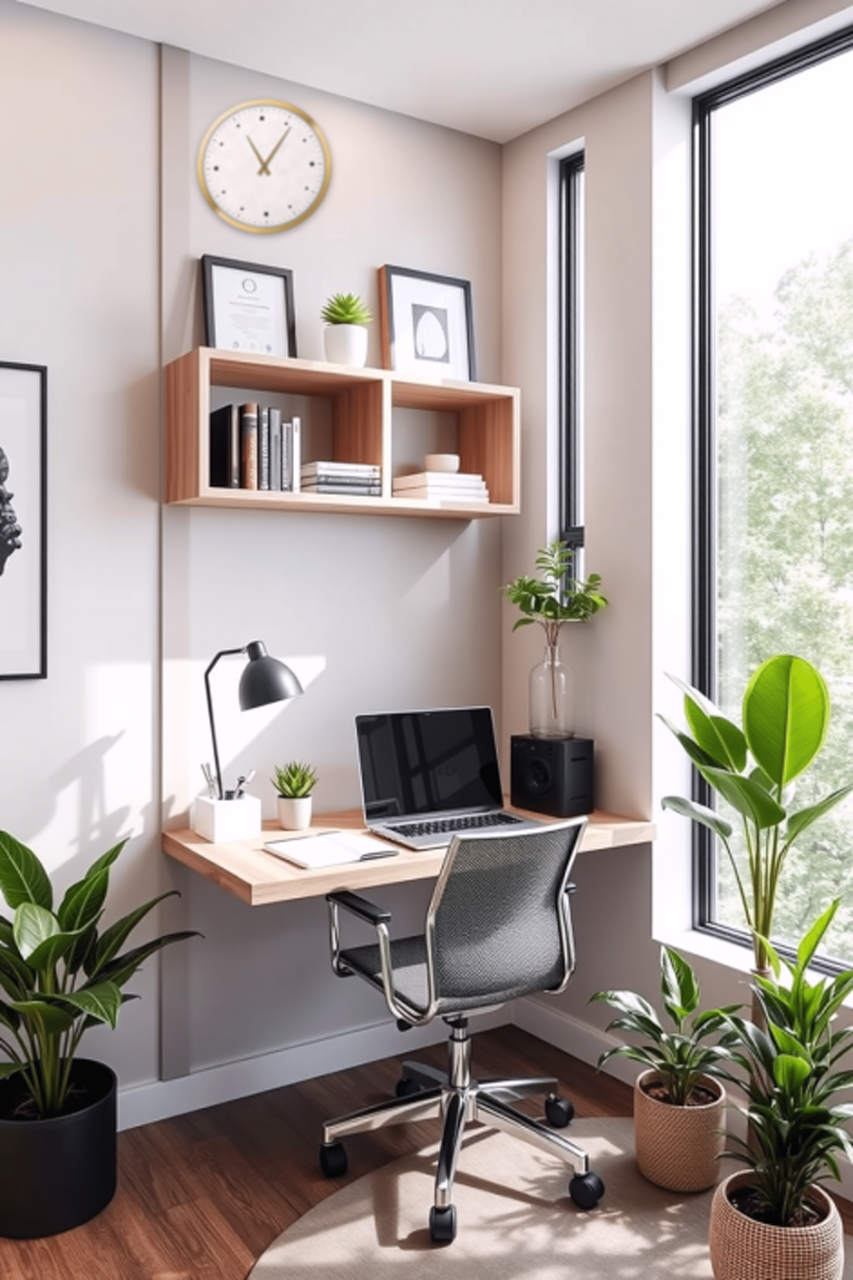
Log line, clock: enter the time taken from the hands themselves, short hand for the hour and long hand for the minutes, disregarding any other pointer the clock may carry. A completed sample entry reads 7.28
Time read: 11.06
